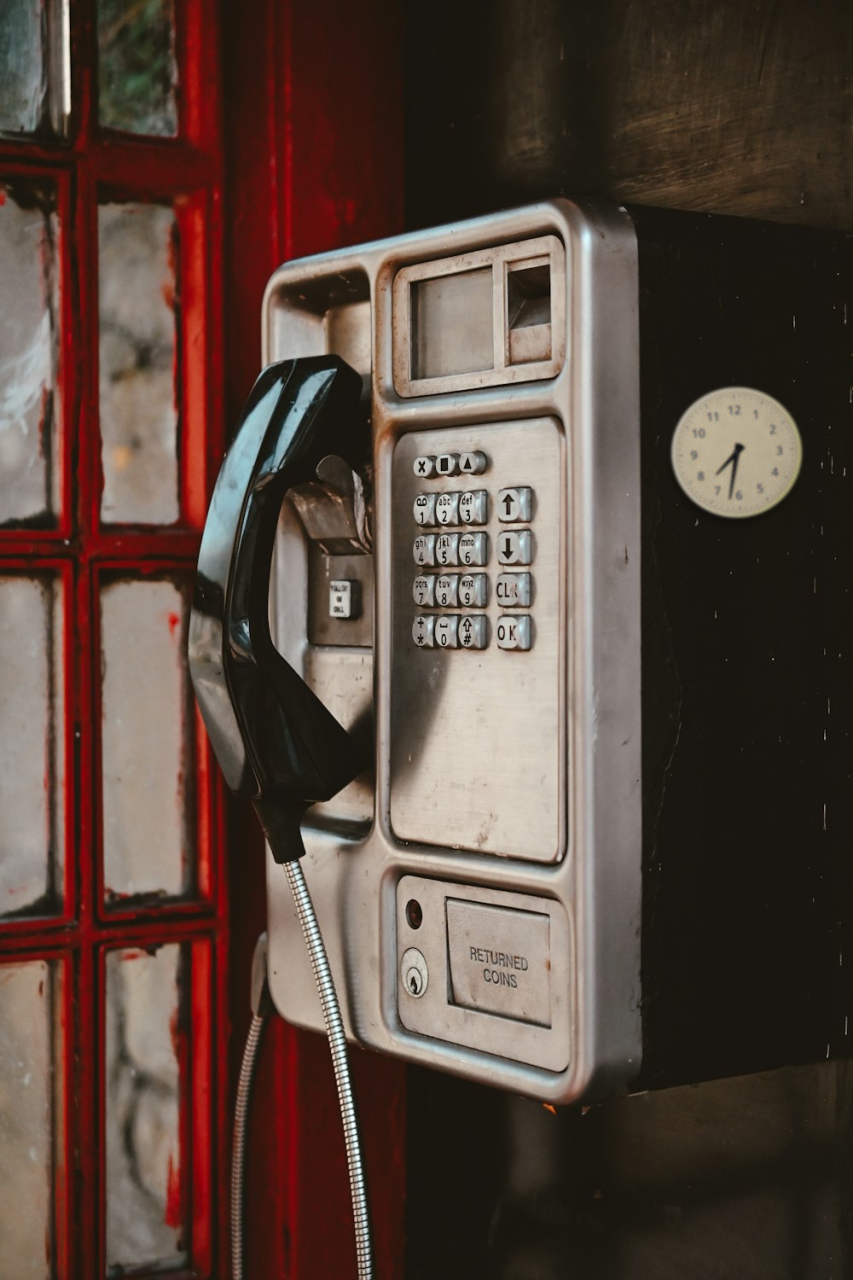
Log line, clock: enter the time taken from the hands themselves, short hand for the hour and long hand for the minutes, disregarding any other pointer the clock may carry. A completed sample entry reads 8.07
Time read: 7.32
